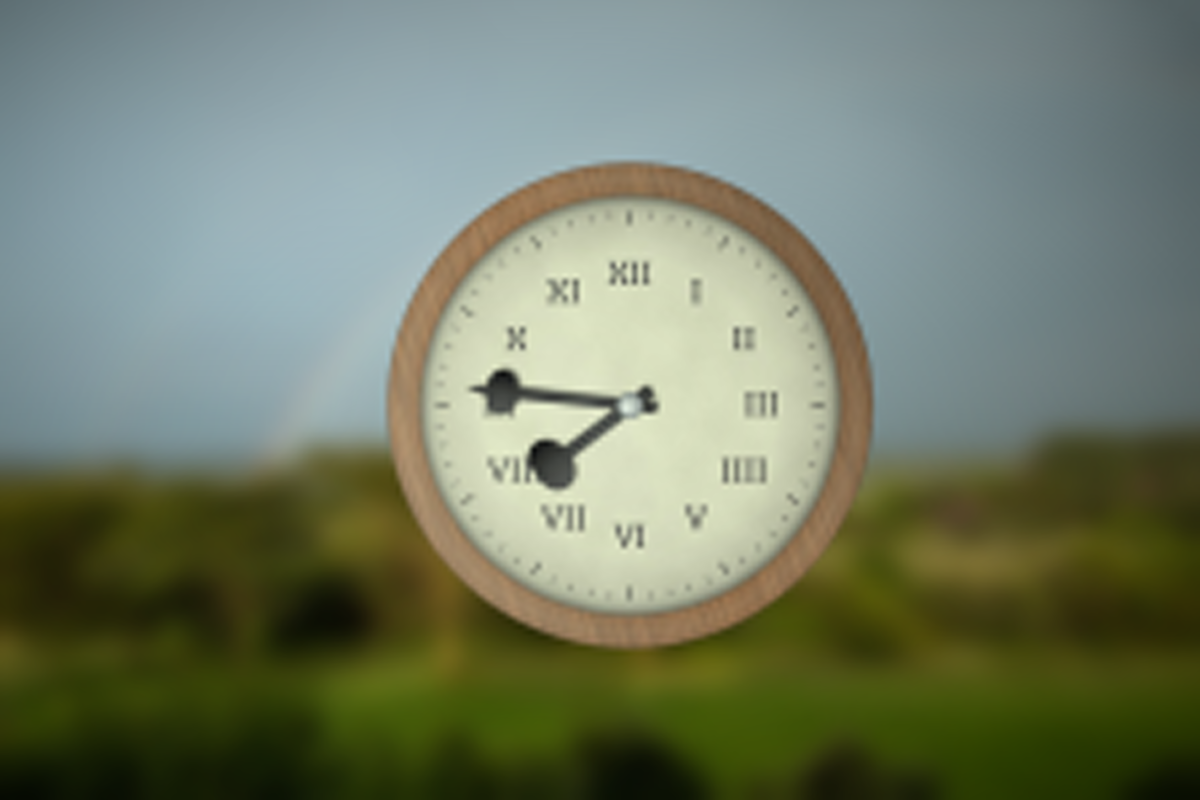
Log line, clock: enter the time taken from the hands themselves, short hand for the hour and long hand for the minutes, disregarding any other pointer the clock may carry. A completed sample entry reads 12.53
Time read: 7.46
